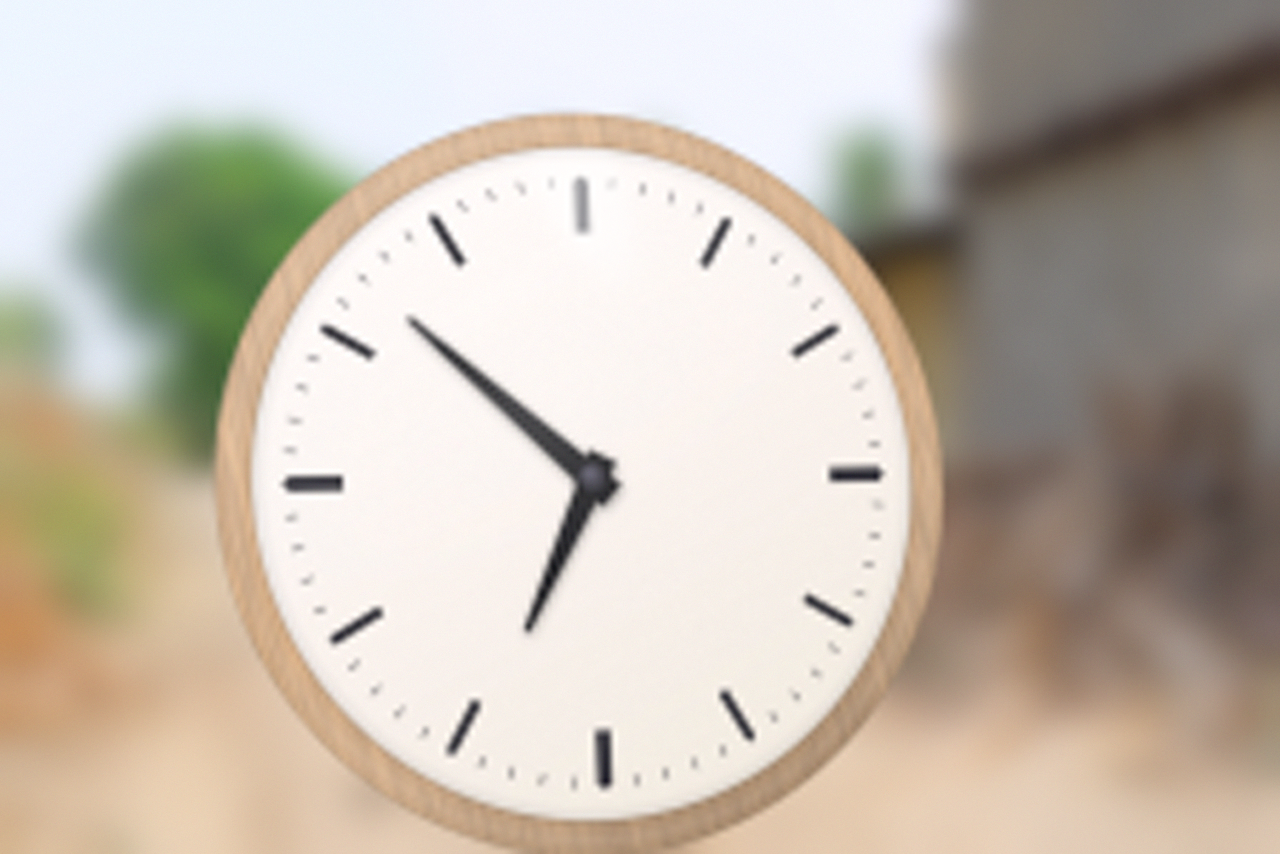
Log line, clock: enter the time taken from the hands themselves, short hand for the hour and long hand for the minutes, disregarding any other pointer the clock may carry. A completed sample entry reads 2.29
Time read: 6.52
